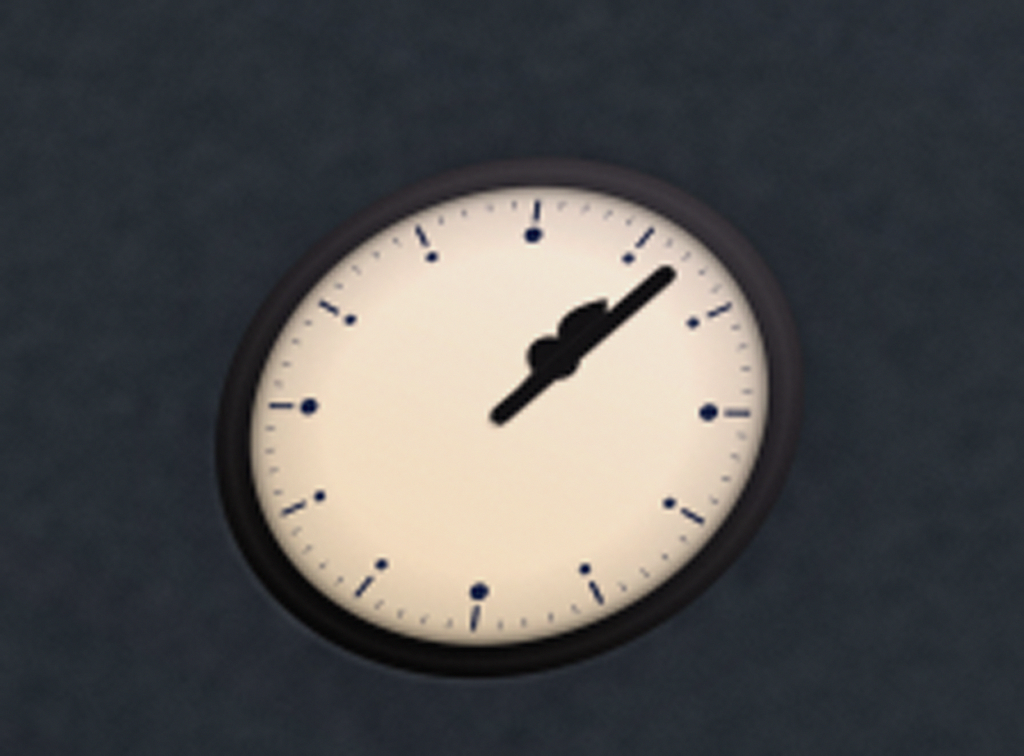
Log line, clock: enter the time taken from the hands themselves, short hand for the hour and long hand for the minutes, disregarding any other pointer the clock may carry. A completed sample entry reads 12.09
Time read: 1.07
